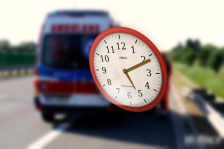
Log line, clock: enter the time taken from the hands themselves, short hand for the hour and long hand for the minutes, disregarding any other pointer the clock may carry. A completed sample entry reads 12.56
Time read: 5.11
